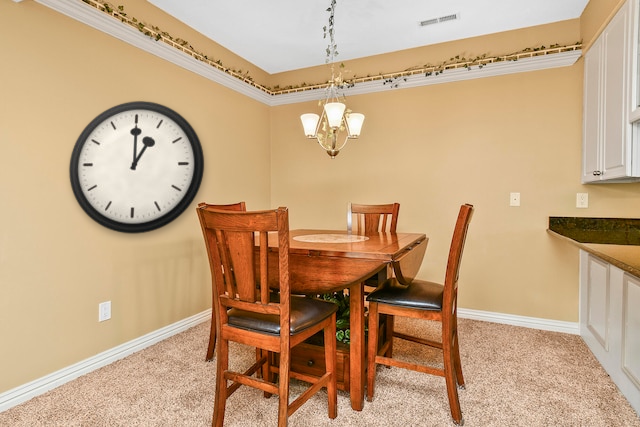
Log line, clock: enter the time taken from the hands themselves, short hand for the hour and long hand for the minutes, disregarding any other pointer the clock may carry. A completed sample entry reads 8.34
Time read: 1.00
